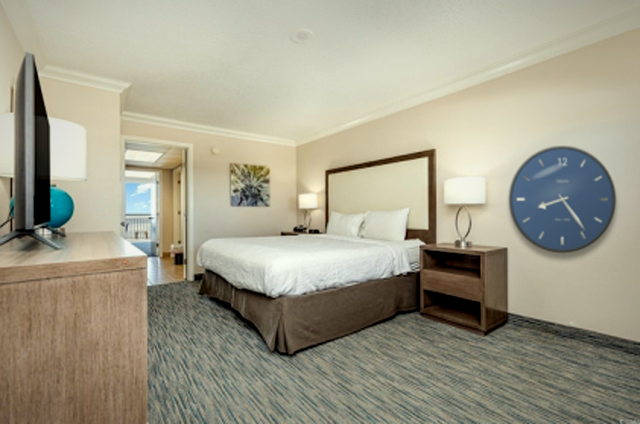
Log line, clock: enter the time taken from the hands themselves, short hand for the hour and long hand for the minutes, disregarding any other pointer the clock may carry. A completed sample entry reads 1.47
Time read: 8.24
